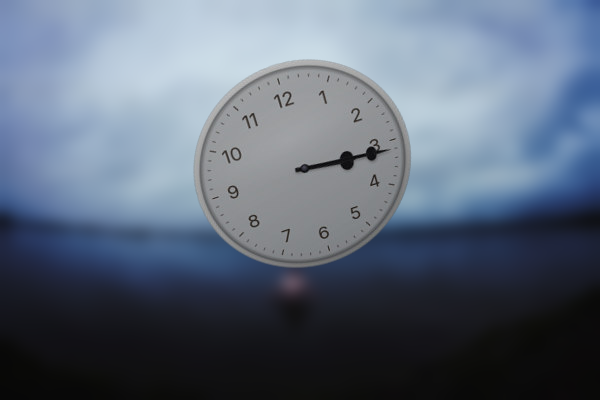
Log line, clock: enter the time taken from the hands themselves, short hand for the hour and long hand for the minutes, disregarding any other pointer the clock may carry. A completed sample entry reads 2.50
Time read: 3.16
